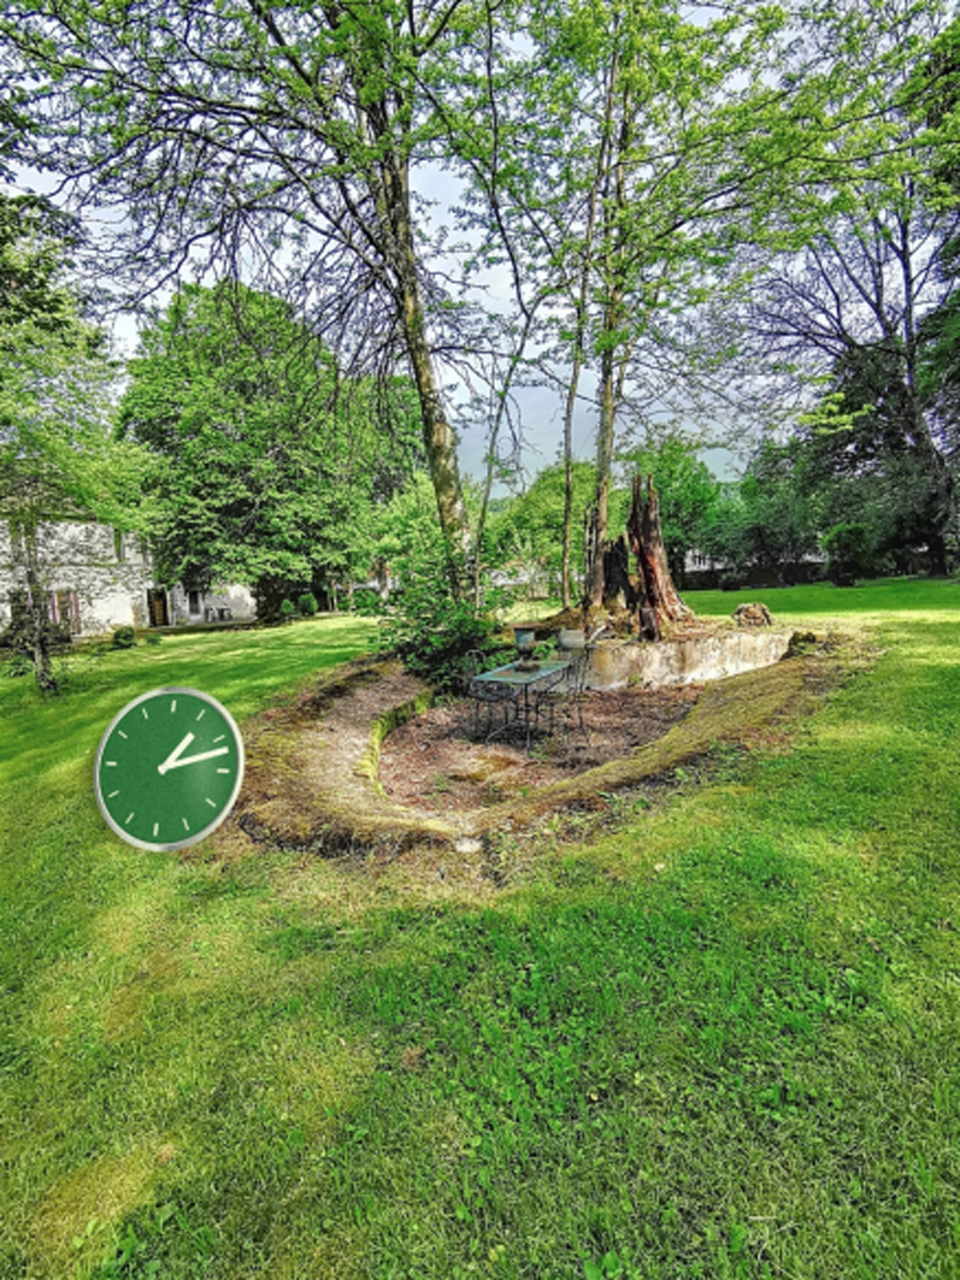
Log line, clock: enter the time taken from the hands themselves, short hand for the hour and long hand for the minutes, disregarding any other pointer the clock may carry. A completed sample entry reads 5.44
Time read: 1.12
